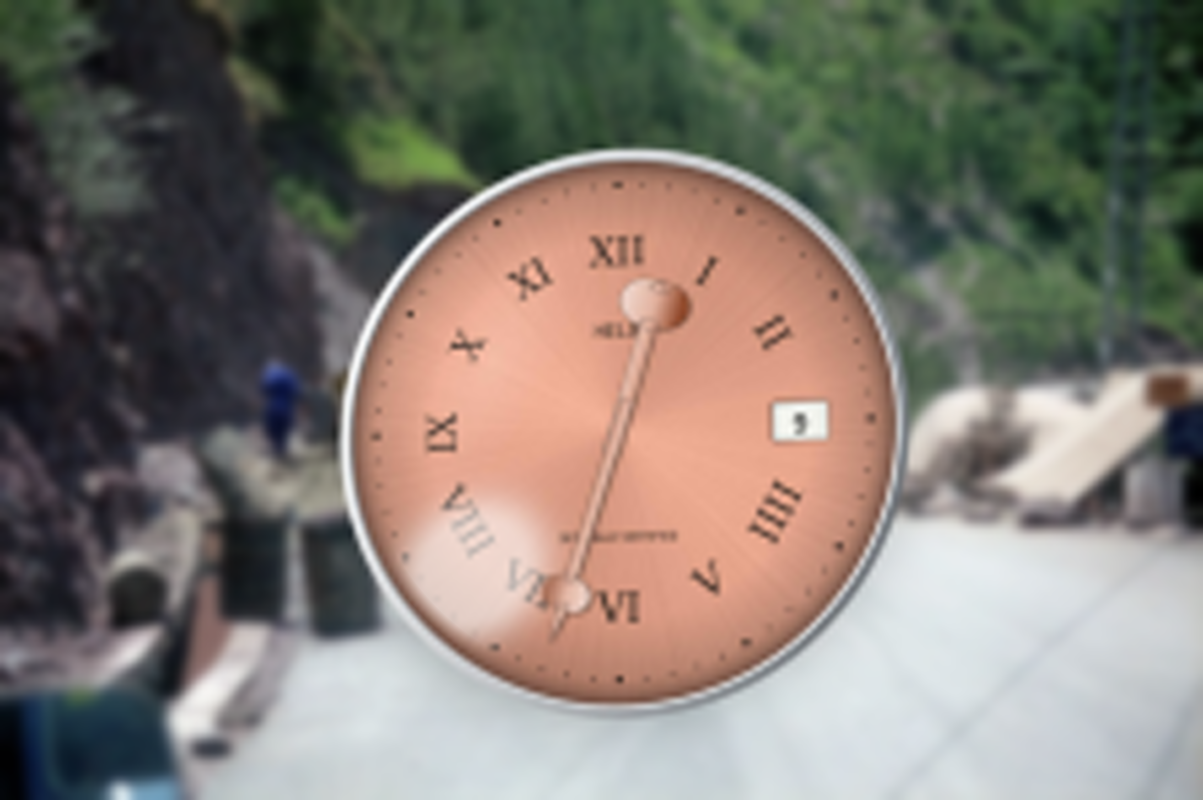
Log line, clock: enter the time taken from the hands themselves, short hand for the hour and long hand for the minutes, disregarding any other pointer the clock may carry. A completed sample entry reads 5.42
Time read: 12.33
